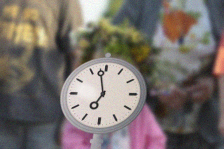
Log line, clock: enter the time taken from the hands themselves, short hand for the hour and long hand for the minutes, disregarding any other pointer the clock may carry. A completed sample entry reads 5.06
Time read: 6.58
